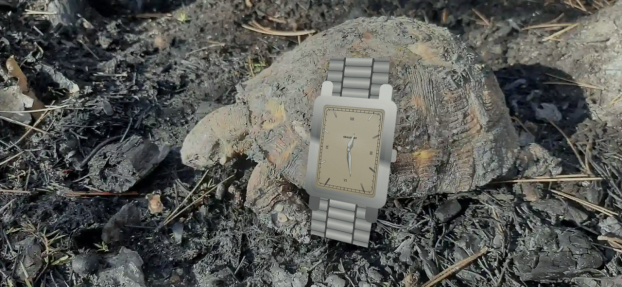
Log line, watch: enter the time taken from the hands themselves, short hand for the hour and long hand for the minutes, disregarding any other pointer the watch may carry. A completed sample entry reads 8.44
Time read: 12.28
